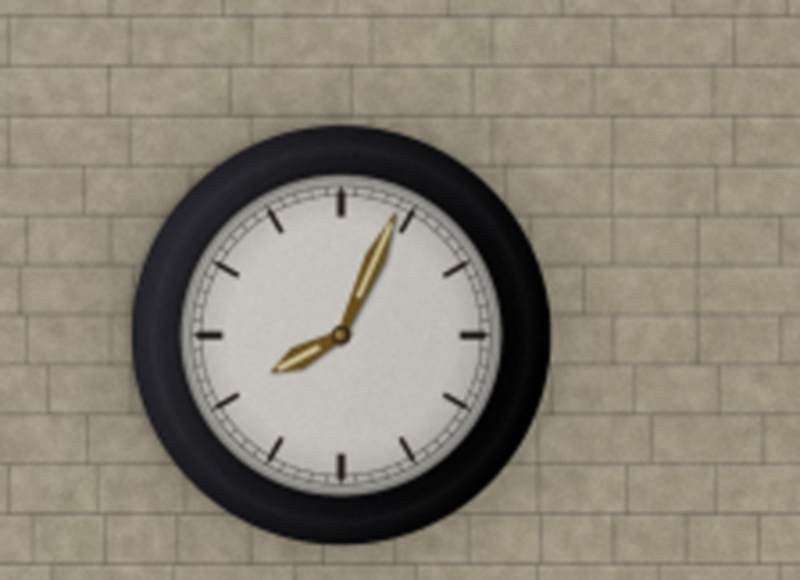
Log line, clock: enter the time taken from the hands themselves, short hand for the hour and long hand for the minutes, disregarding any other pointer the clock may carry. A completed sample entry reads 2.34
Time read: 8.04
